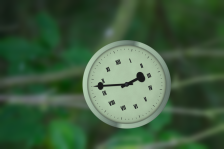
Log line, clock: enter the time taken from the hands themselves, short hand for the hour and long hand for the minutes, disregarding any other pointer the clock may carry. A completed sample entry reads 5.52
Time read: 2.48
